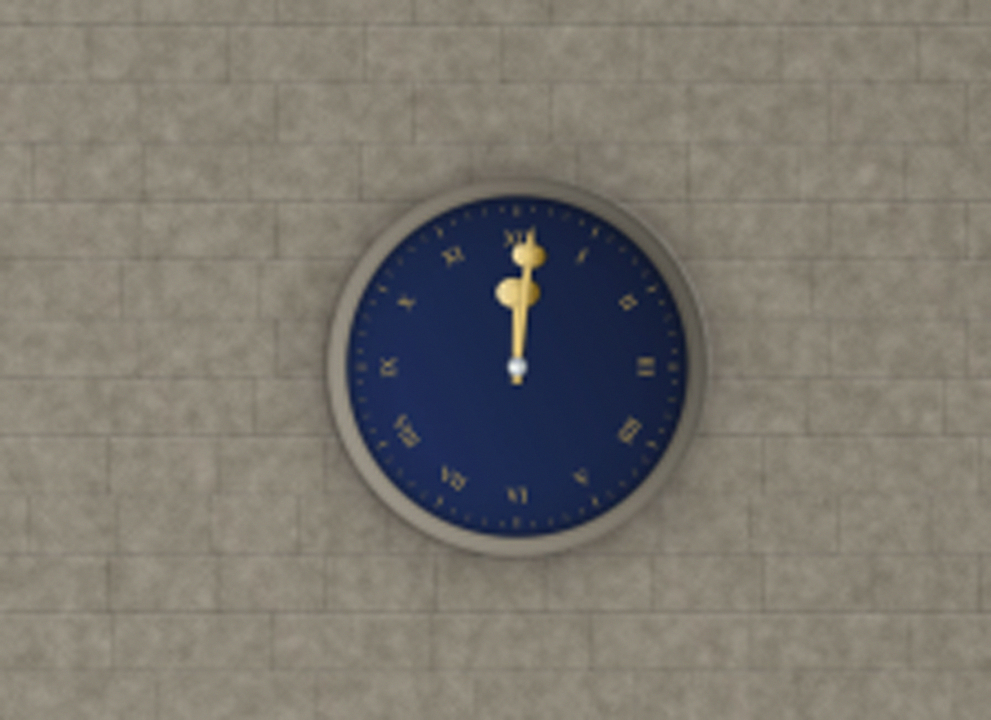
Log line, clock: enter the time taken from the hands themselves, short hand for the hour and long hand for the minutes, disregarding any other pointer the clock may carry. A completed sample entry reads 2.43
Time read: 12.01
